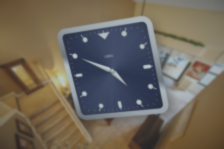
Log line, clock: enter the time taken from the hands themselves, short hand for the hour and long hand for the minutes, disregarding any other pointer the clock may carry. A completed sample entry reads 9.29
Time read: 4.50
